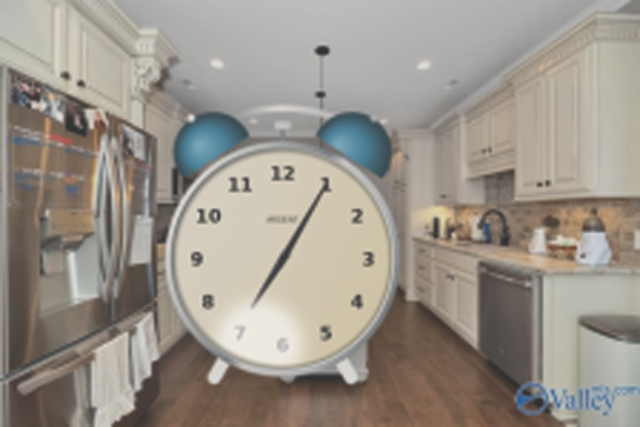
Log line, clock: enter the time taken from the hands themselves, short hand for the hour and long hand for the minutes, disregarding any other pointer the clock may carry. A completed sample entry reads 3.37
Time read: 7.05
